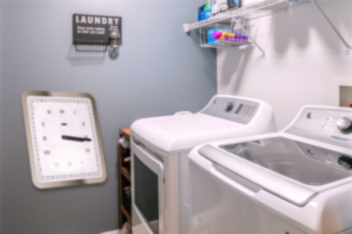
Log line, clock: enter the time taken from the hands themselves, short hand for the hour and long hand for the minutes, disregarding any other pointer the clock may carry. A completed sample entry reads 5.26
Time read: 3.16
